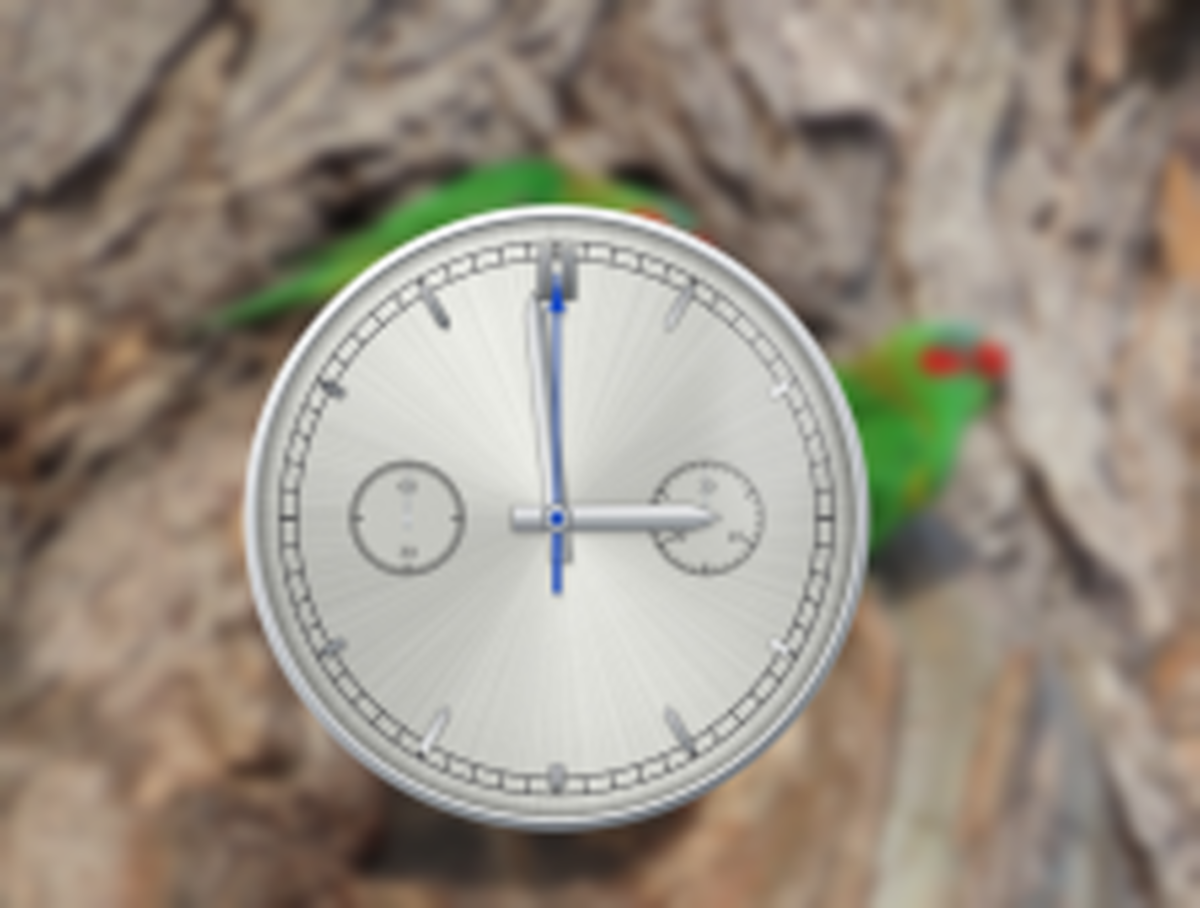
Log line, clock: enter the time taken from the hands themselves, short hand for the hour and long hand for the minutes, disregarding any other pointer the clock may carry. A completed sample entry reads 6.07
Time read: 2.59
